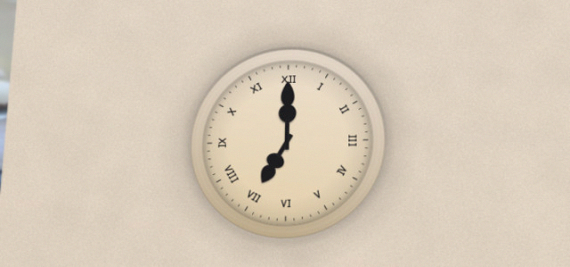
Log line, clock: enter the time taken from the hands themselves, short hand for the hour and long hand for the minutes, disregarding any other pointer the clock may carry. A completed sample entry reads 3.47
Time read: 7.00
